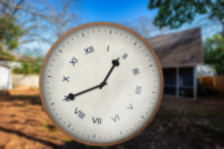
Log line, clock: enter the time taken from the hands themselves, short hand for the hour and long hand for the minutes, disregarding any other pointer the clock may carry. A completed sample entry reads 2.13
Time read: 1.45
